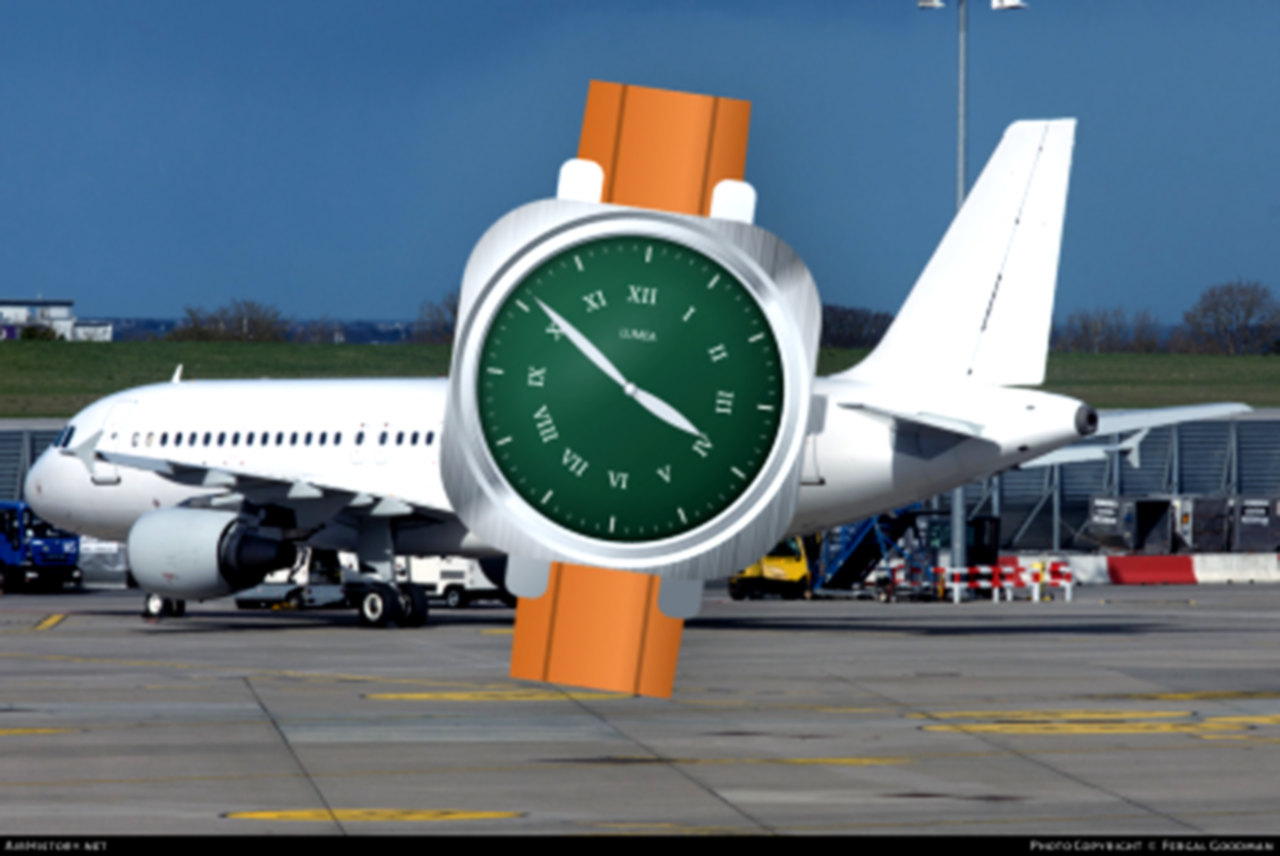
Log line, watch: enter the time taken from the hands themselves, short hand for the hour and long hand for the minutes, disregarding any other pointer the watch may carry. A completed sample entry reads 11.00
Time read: 3.51
